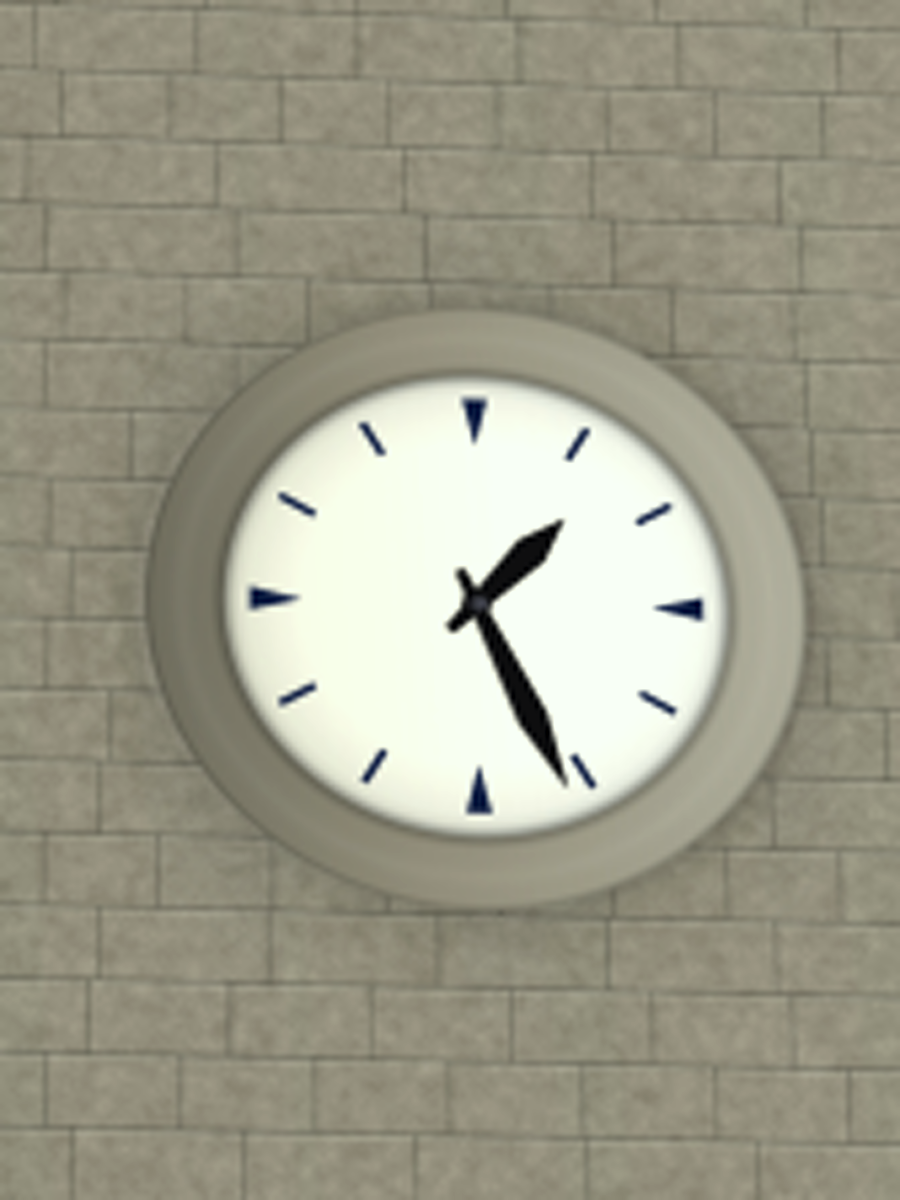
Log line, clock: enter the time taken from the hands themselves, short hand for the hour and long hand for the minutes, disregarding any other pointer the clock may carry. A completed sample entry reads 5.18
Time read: 1.26
